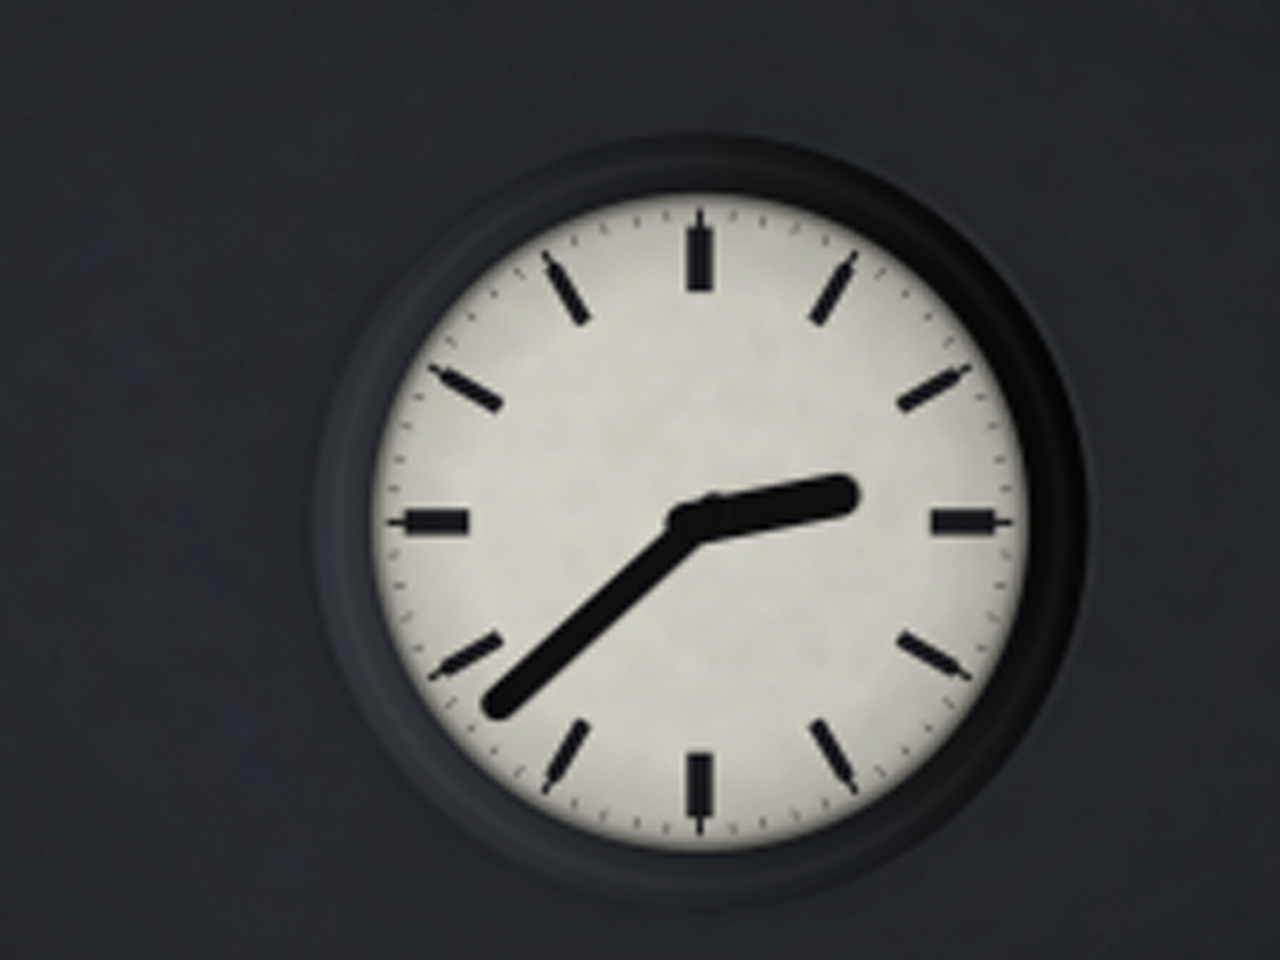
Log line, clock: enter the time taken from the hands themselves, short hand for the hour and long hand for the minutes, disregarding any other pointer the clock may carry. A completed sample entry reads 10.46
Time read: 2.38
